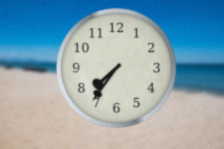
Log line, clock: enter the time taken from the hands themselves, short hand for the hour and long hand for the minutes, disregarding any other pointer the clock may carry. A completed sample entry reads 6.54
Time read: 7.36
